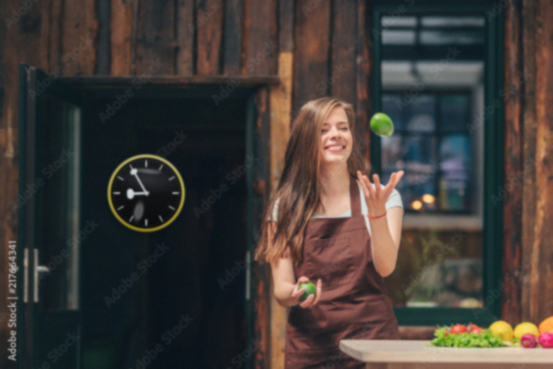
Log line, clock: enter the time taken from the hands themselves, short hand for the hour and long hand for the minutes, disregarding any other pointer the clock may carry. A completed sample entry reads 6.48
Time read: 8.55
